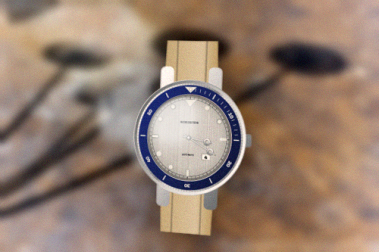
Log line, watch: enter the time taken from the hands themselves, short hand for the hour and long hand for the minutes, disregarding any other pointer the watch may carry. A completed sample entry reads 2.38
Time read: 3.20
